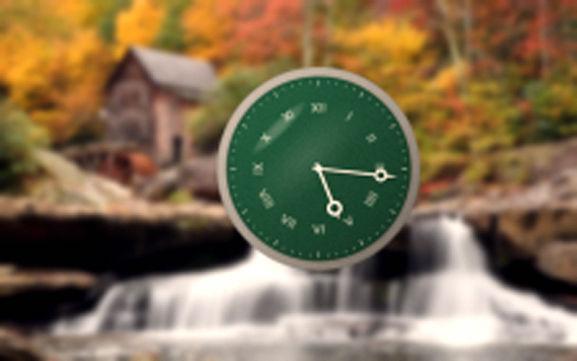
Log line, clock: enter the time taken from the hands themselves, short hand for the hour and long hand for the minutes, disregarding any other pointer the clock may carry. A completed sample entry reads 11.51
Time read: 5.16
